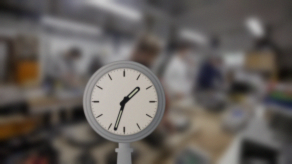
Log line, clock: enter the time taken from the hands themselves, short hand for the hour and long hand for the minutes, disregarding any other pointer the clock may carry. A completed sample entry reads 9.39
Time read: 1.33
